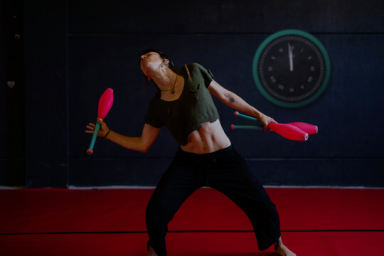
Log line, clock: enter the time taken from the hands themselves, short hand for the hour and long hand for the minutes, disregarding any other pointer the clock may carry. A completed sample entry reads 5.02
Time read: 11.59
